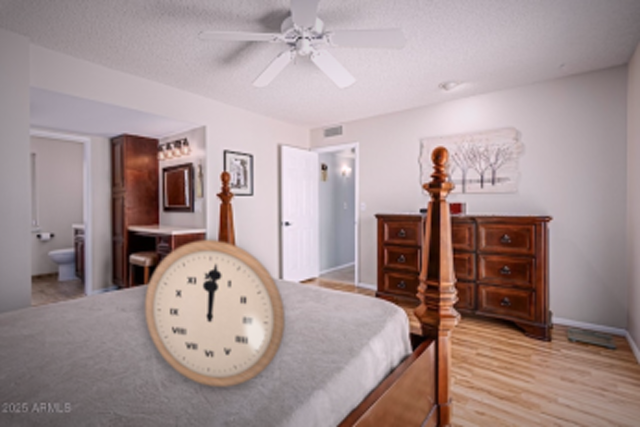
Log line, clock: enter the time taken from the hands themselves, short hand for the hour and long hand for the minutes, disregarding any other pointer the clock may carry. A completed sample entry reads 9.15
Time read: 12.01
